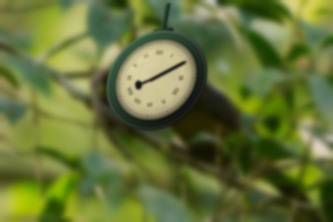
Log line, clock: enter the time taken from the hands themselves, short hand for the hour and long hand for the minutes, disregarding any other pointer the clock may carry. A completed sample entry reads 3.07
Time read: 8.10
